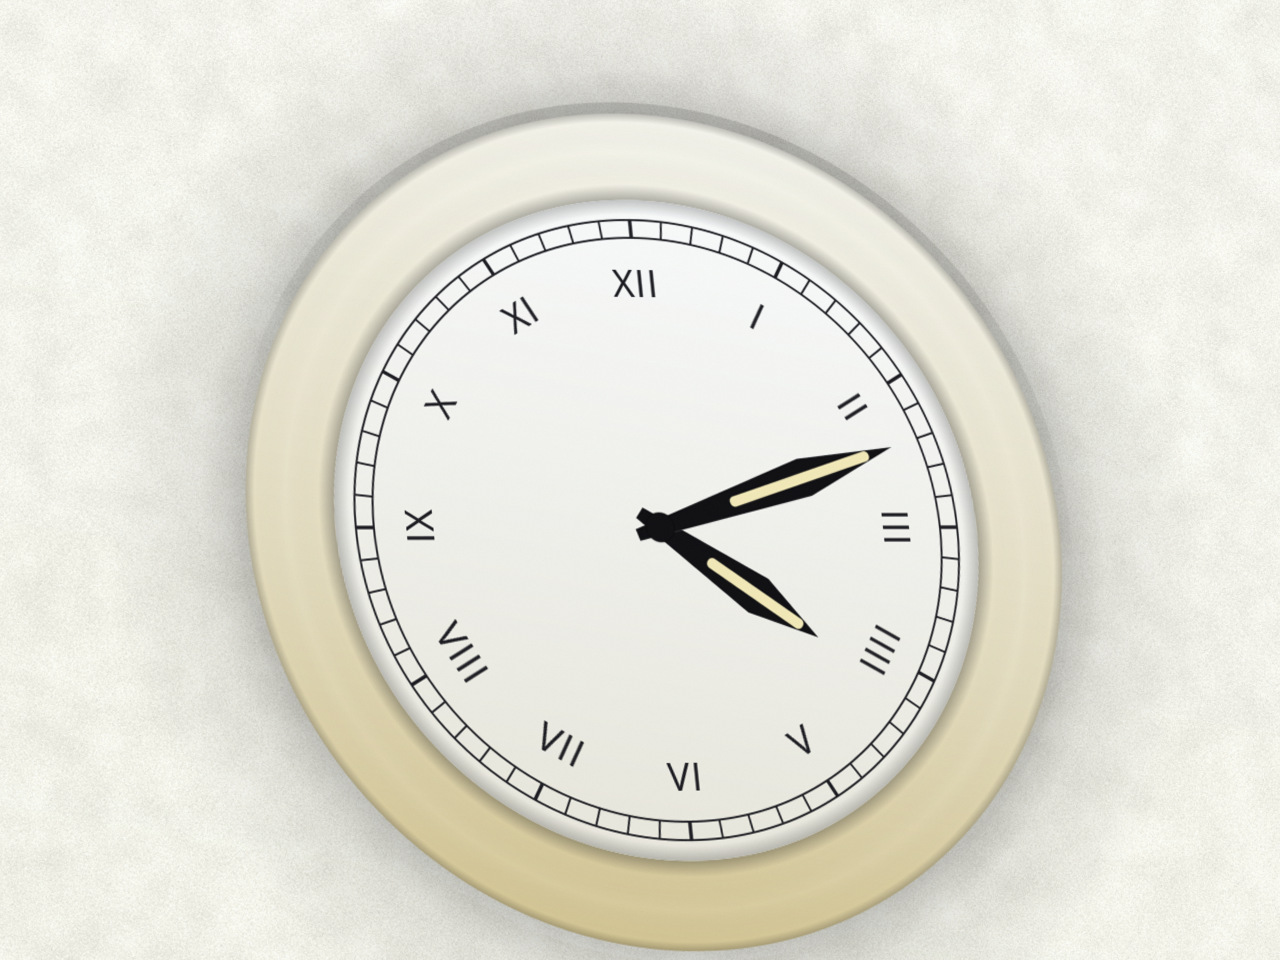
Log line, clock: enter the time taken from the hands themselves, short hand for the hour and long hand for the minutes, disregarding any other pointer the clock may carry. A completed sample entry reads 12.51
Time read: 4.12
